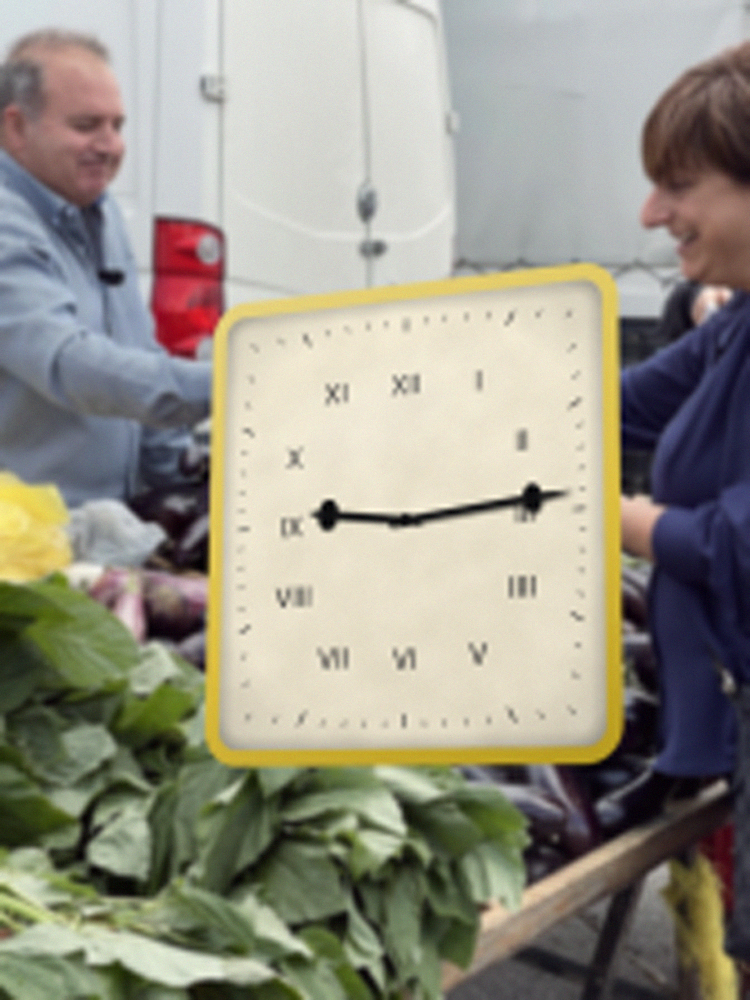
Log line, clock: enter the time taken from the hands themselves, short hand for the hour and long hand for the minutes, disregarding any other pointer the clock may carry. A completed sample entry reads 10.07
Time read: 9.14
